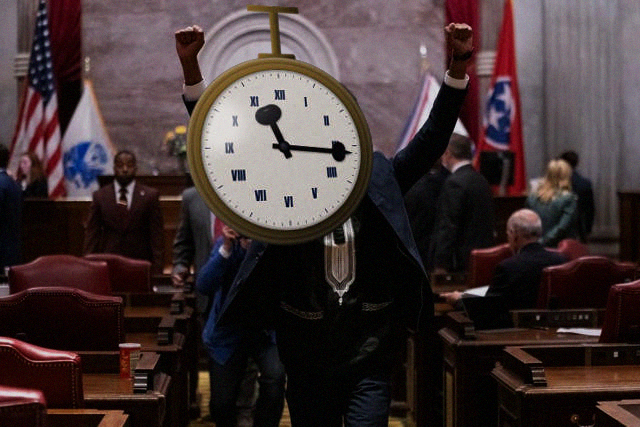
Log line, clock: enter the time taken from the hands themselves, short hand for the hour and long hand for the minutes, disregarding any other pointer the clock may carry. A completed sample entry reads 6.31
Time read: 11.16
